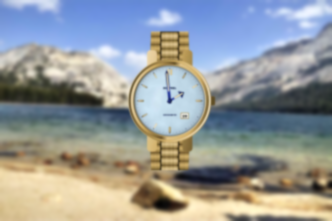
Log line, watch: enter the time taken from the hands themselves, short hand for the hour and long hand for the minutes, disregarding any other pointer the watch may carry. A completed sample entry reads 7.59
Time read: 1.59
